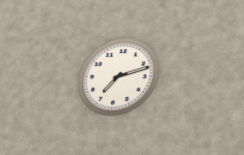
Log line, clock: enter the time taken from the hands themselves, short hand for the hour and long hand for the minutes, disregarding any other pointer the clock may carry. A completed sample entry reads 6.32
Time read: 7.12
